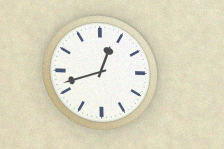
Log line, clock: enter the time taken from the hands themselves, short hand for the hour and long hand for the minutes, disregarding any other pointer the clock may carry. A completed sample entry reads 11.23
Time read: 12.42
